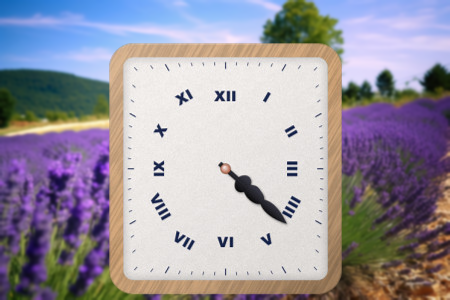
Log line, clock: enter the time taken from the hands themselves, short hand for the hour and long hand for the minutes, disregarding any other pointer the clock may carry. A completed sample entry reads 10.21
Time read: 4.22
